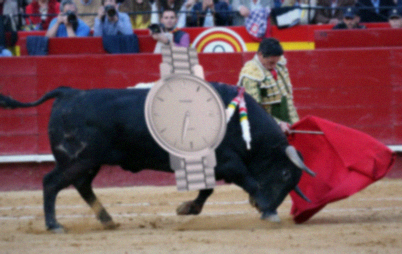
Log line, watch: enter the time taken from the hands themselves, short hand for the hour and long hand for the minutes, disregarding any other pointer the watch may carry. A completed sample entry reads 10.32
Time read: 6.33
